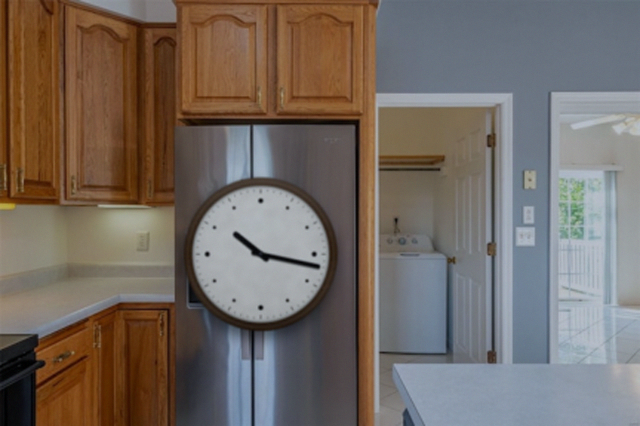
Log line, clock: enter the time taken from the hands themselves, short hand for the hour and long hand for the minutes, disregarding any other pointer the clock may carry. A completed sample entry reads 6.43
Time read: 10.17
